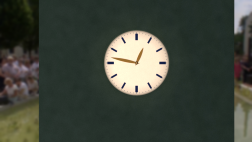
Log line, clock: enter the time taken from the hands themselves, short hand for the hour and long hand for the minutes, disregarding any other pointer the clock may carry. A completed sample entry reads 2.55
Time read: 12.47
